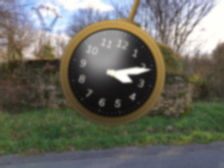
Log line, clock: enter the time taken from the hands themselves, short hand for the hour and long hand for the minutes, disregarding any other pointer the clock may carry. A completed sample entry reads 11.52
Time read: 3.11
